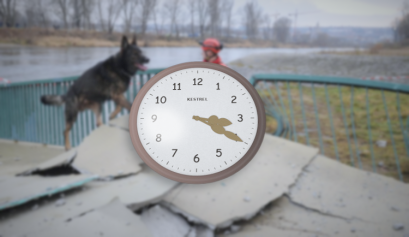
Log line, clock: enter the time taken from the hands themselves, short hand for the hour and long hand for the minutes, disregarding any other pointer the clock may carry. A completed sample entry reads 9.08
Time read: 3.20
